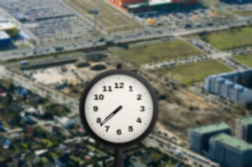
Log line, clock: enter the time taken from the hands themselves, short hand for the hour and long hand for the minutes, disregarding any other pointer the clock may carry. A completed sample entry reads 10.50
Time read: 7.38
